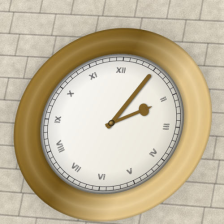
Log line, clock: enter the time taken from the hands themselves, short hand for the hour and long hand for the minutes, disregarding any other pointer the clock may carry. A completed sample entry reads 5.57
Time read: 2.05
